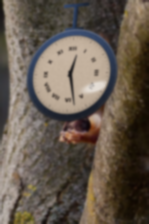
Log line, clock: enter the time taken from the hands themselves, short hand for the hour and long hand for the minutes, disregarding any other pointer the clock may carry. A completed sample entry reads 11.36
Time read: 12.28
